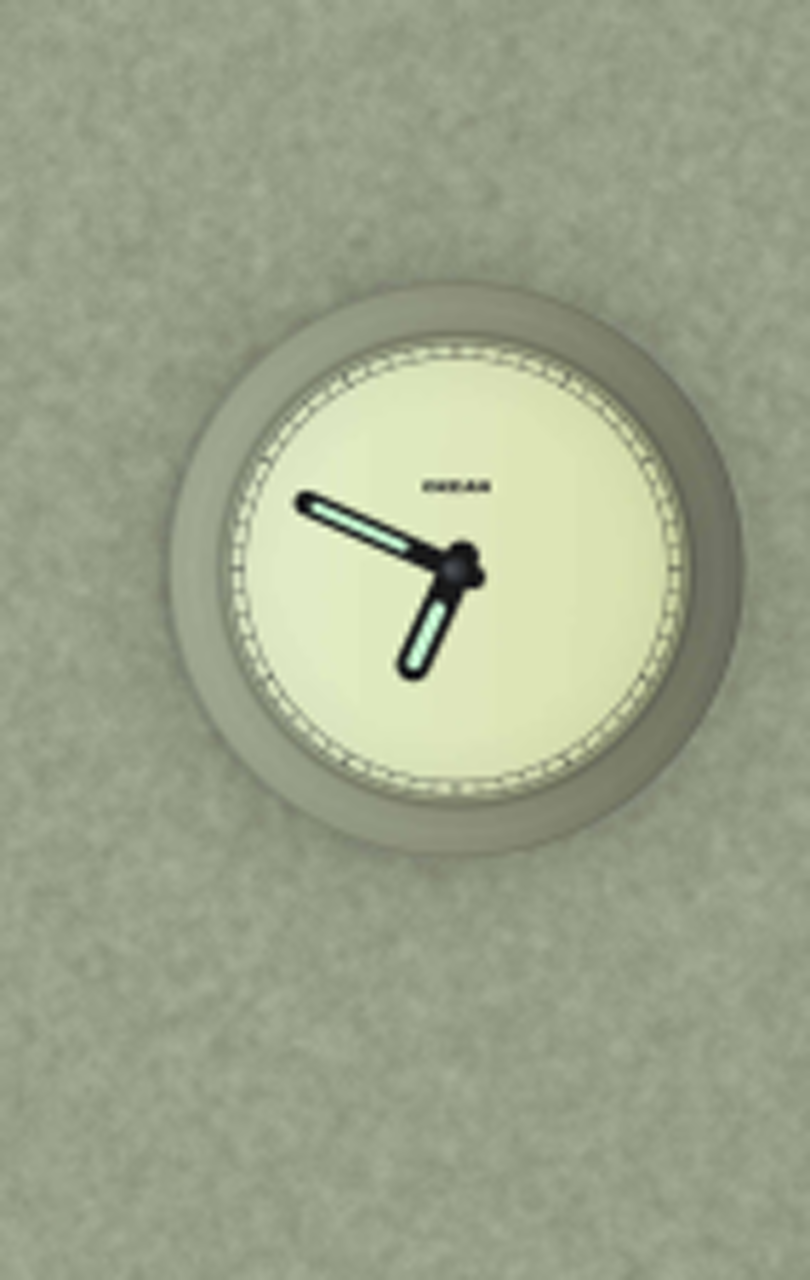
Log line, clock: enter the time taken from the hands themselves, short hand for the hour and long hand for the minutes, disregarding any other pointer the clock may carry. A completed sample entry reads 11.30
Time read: 6.49
